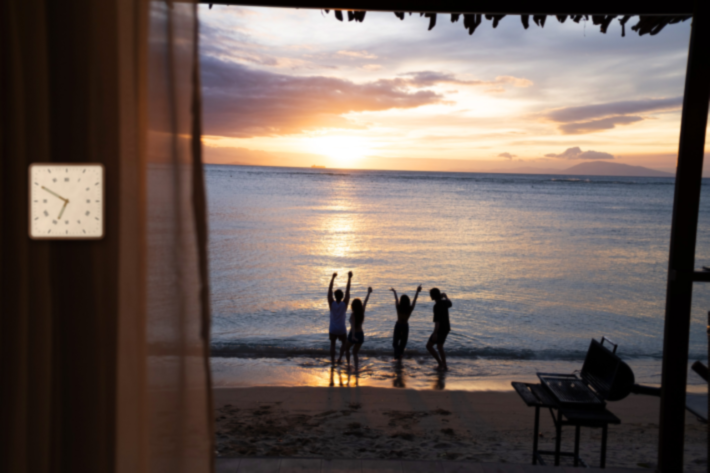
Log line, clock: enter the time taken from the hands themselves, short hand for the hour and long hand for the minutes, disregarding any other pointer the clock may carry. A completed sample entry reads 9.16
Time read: 6.50
